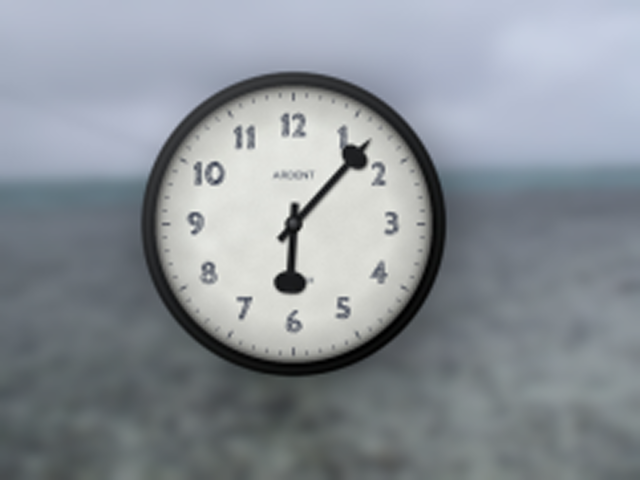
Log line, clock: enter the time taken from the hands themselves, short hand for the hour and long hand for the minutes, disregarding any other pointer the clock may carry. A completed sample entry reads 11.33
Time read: 6.07
